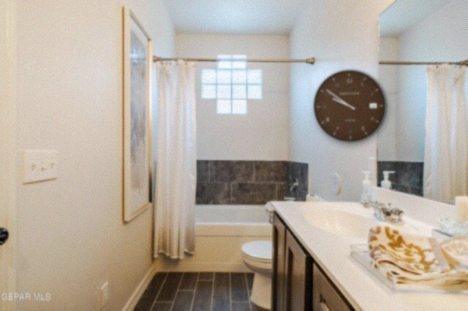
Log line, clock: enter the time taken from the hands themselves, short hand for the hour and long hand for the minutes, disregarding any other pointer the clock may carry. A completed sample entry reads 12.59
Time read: 9.51
